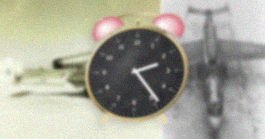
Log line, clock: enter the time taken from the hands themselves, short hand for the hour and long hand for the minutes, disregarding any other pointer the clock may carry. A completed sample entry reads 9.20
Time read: 2.24
